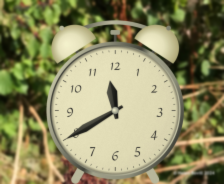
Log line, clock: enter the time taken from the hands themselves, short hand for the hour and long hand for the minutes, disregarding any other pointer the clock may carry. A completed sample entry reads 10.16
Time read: 11.40
